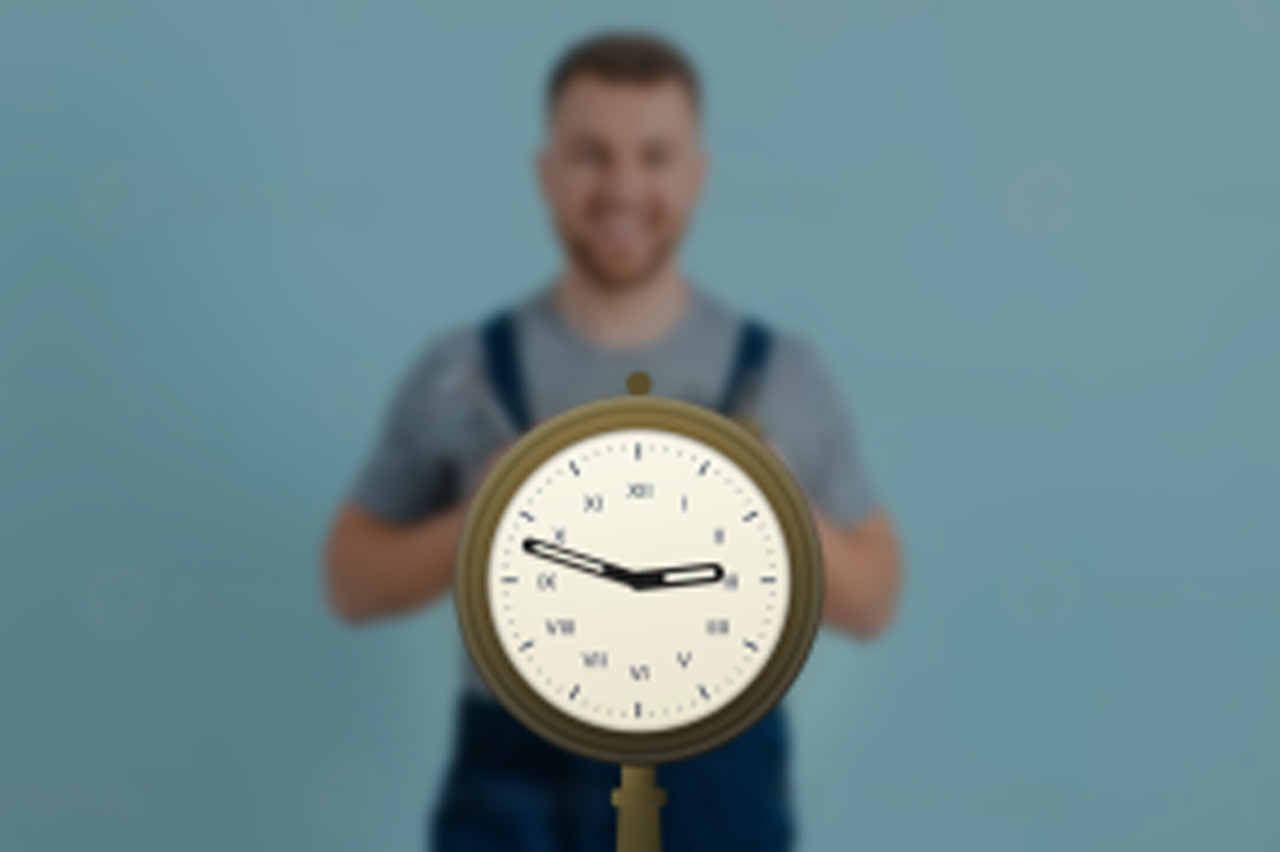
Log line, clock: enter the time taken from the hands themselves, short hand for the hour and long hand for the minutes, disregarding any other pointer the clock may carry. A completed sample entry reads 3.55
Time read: 2.48
